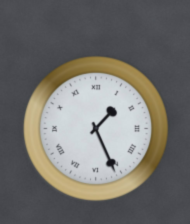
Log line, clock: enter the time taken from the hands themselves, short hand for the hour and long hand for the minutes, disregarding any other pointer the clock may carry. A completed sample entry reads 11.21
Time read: 1.26
